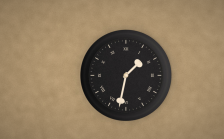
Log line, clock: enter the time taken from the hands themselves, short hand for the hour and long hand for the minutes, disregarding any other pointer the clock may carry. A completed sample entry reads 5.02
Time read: 1.32
